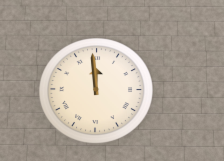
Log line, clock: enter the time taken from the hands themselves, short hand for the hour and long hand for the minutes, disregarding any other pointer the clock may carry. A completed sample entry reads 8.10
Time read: 11.59
